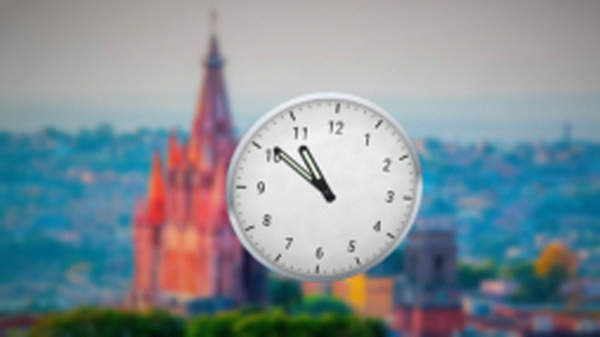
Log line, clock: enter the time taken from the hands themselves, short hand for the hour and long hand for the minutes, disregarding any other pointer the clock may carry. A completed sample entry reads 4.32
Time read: 10.51
